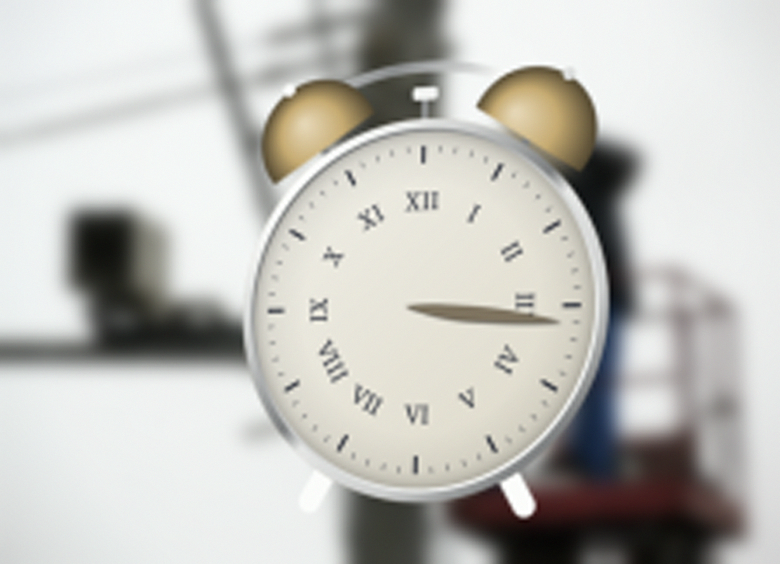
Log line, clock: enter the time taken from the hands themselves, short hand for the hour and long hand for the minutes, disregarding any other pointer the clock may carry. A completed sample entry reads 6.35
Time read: 3.16
